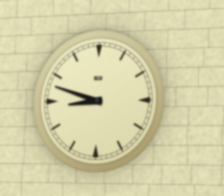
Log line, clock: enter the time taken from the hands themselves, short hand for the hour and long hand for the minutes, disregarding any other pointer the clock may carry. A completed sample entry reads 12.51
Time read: 8.48
